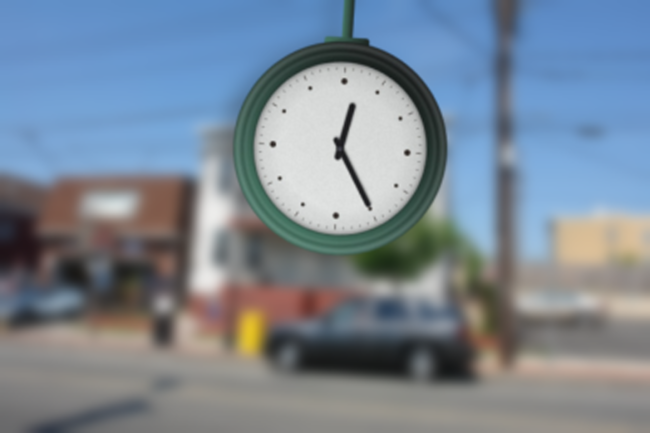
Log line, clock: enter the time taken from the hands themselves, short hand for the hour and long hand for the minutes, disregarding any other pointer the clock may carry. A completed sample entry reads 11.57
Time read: 12.25
